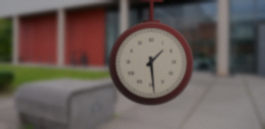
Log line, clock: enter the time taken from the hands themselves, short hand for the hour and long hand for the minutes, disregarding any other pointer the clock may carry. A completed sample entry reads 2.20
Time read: 1.29
